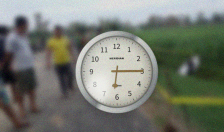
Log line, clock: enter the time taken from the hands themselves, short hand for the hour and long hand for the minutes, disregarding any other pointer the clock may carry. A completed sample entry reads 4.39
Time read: 6.15
